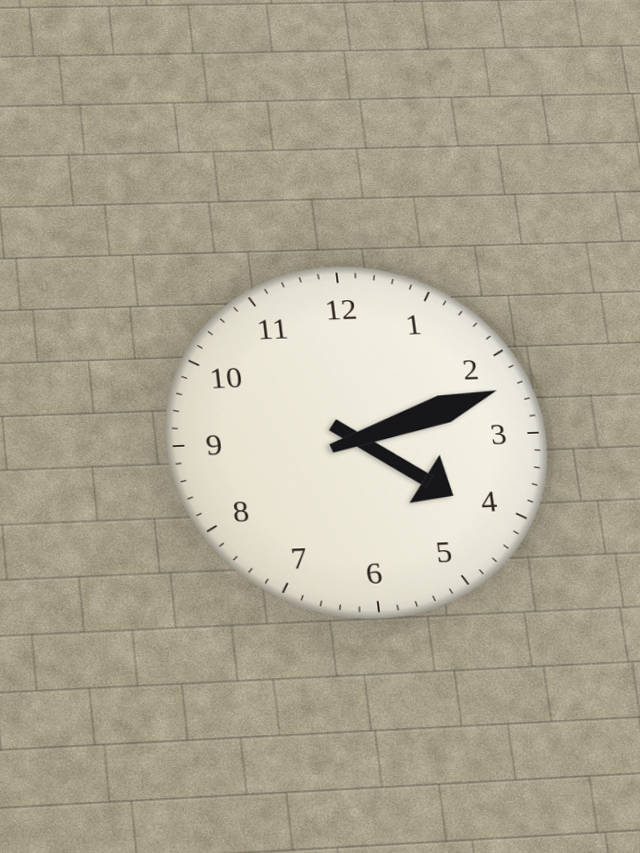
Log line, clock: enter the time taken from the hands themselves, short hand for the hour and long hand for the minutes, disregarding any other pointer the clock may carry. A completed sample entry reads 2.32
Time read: 4.12
